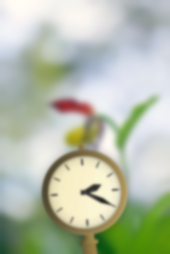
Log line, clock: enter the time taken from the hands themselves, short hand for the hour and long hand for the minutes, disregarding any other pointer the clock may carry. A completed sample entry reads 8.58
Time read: 2.20
